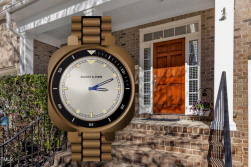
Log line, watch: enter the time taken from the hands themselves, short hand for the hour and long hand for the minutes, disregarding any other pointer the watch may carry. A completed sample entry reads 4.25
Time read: 3.11
